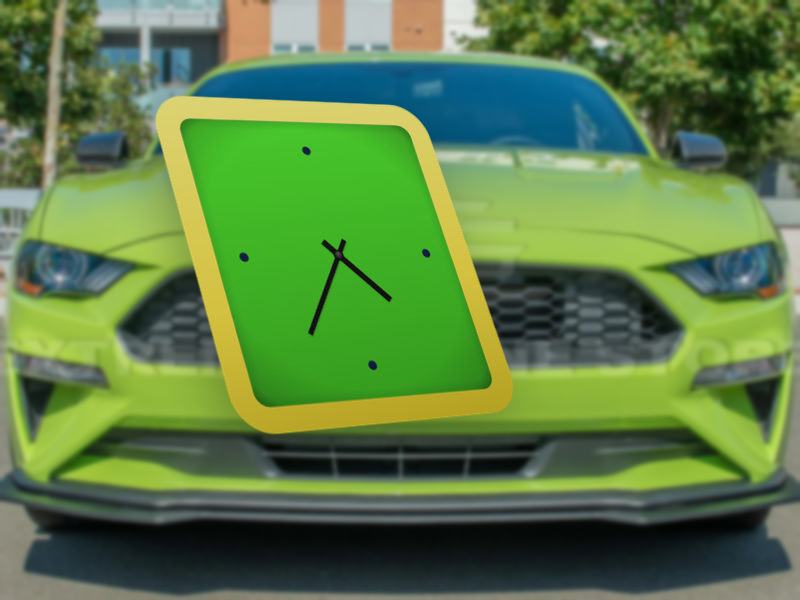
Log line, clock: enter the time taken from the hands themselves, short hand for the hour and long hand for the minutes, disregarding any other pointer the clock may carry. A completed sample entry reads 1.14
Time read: 4.36
